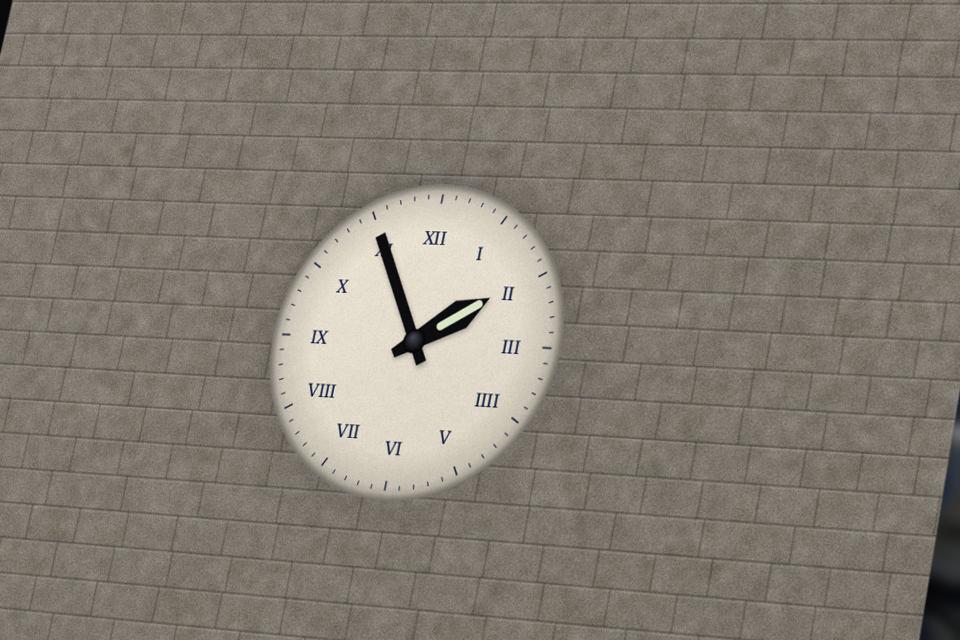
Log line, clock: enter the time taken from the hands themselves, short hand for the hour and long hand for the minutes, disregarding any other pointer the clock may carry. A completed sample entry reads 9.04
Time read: 1.55
